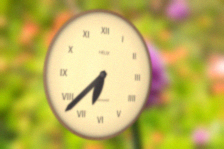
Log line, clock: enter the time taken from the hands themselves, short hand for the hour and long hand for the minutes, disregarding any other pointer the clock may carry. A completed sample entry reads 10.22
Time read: 6.38
